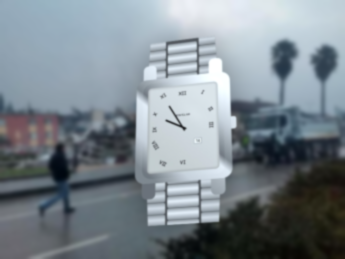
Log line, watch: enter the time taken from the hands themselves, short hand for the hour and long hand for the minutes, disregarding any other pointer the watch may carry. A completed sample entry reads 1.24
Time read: 9.55
